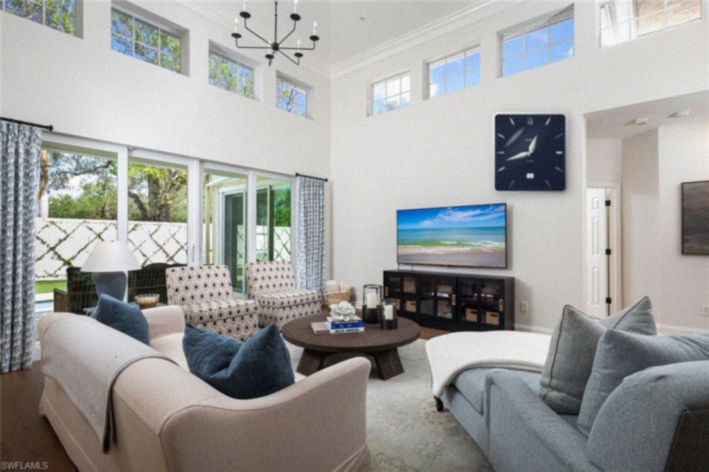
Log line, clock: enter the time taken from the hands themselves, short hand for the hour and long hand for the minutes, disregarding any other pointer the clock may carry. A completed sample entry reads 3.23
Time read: 12.42
